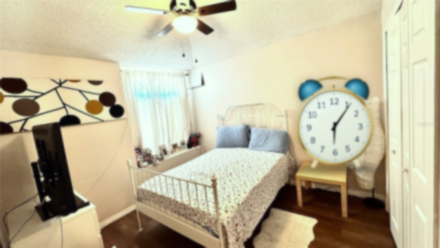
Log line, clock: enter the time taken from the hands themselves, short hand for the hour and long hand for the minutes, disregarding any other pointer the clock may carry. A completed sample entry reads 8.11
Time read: 6.06
